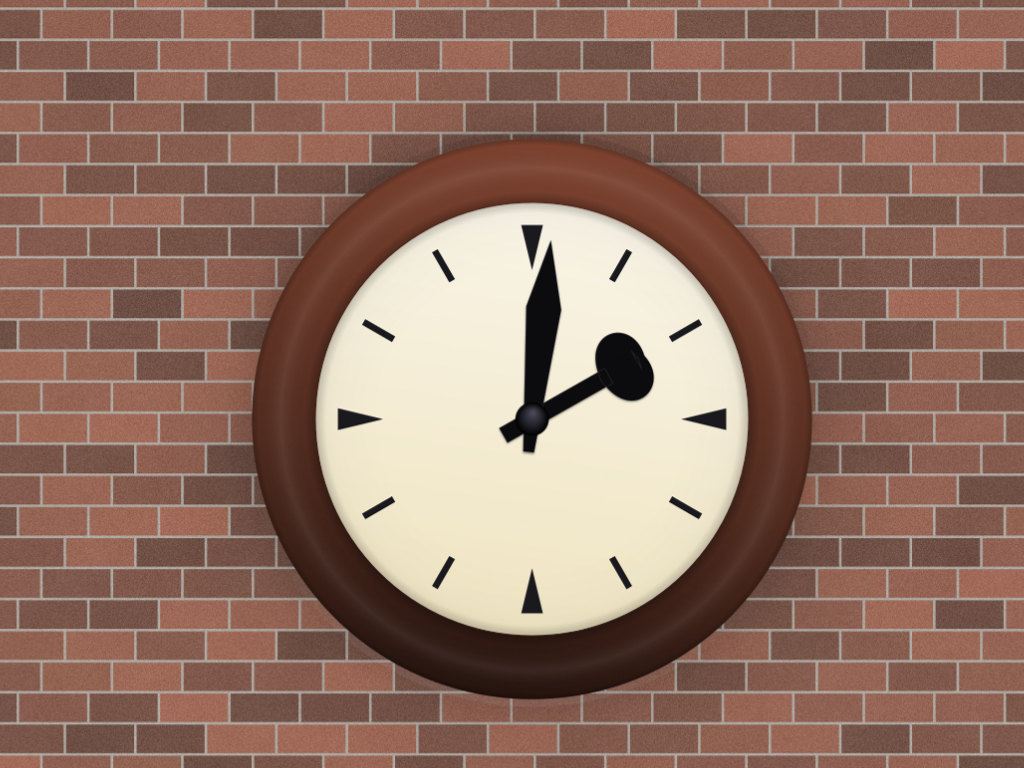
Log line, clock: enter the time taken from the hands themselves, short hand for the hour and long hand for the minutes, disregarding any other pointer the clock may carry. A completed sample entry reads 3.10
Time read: 2.01
